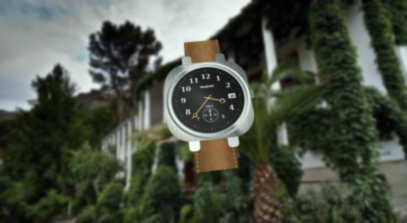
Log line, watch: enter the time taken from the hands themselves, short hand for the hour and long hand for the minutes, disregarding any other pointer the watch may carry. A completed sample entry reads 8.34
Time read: 3.37
